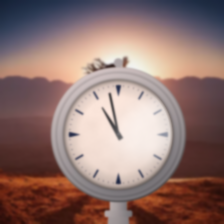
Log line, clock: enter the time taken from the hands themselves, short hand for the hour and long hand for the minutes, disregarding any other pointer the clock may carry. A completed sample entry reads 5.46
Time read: 10.58
